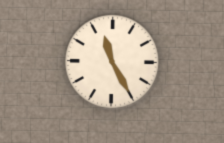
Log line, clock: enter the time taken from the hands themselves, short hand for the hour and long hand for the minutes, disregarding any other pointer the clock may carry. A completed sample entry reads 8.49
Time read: 11.25
